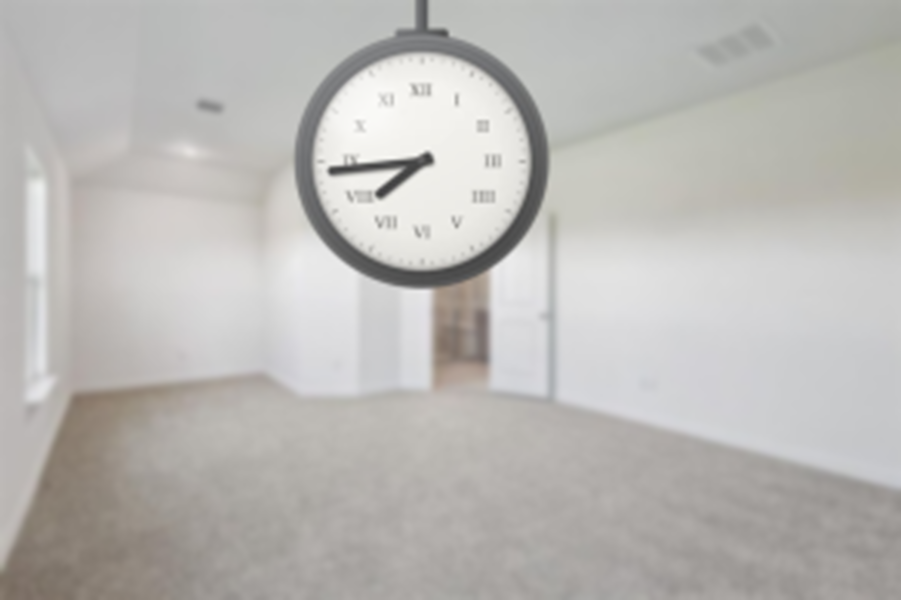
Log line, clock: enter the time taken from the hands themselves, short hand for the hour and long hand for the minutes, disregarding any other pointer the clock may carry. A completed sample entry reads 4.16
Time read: 7.44
